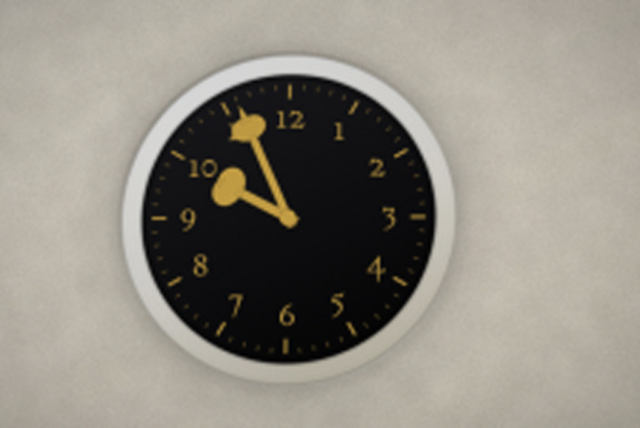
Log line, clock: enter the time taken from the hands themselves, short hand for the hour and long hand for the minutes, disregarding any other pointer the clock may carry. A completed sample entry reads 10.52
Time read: 9.56
